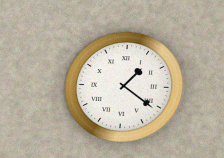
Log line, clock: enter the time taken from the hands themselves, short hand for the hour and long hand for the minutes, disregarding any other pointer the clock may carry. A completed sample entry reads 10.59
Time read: 1.21
